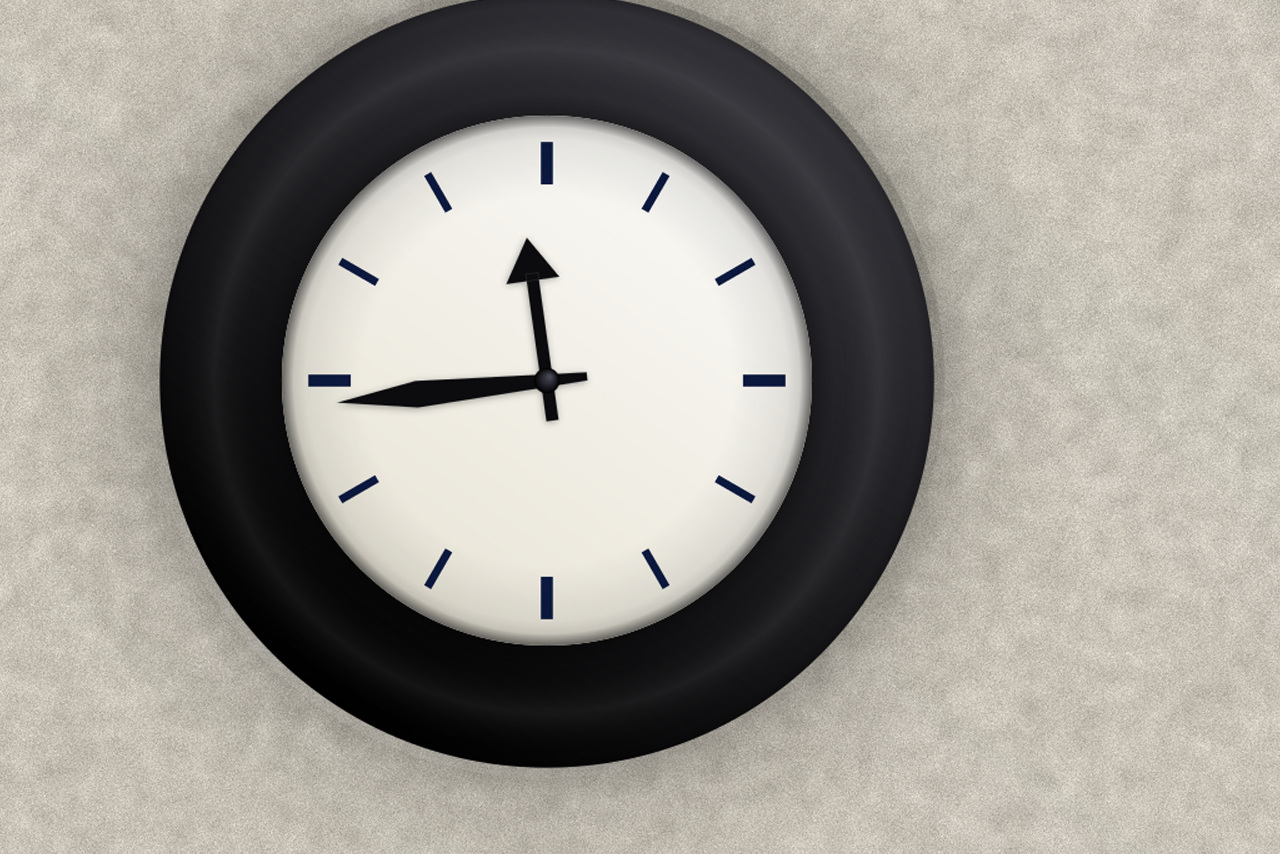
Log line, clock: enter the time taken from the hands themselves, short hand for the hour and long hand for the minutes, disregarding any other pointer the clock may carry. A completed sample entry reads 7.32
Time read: 11.44
